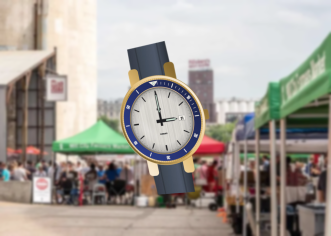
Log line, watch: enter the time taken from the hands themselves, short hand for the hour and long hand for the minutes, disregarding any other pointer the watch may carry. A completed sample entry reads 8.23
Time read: 3.00
